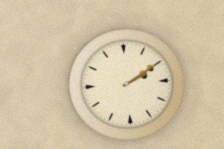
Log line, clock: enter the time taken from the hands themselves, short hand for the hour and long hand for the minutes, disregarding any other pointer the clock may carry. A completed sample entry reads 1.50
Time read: 2.10
